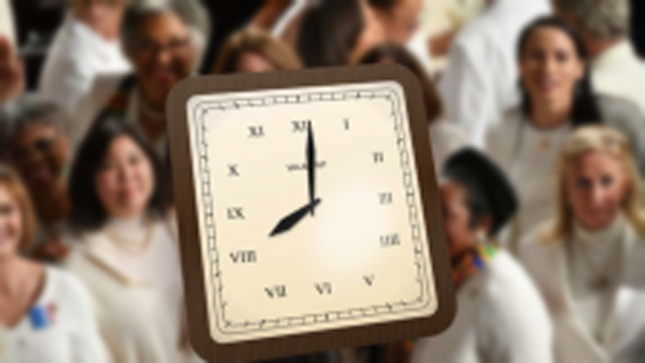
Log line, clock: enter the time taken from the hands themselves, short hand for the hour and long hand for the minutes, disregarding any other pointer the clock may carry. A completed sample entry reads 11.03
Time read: 8.01
